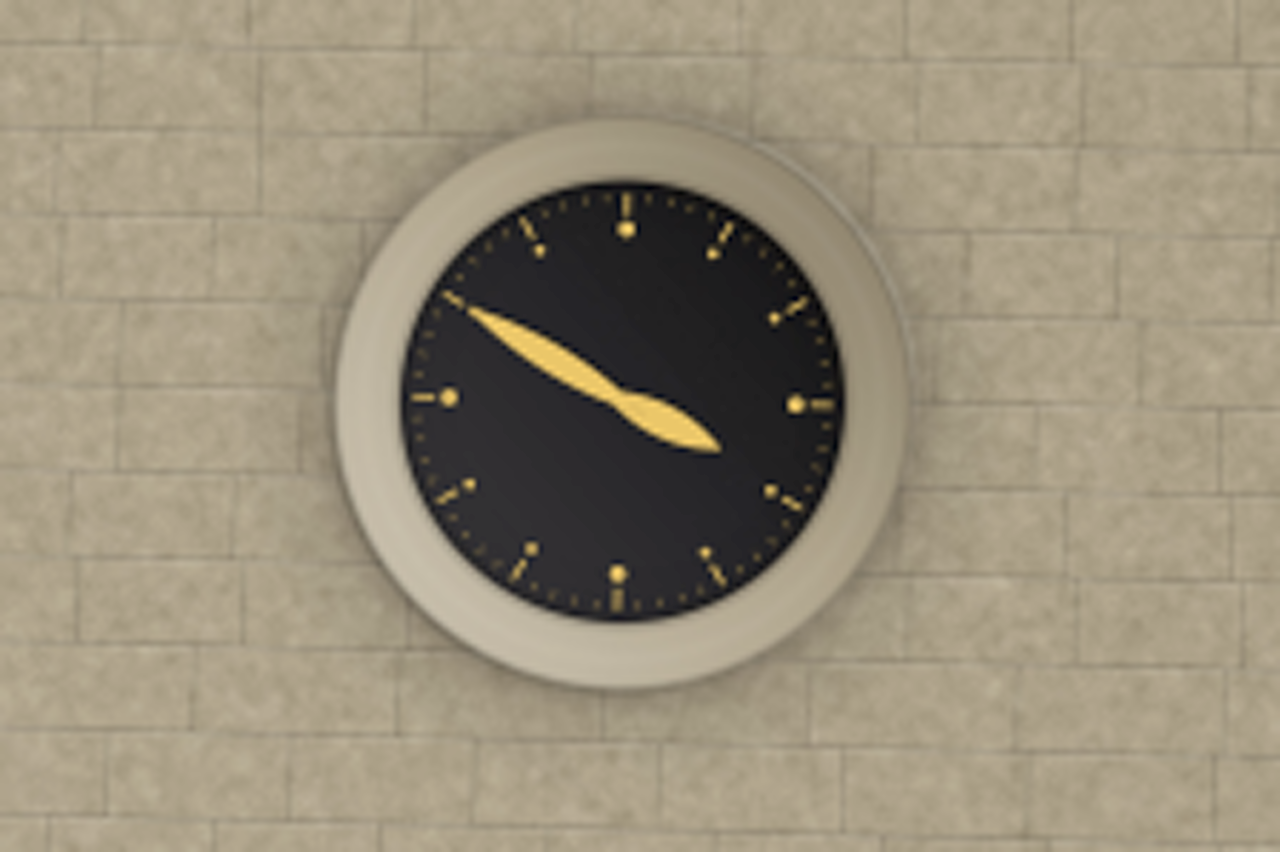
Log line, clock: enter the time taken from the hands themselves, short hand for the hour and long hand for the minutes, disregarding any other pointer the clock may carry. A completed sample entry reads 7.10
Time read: 3.50
